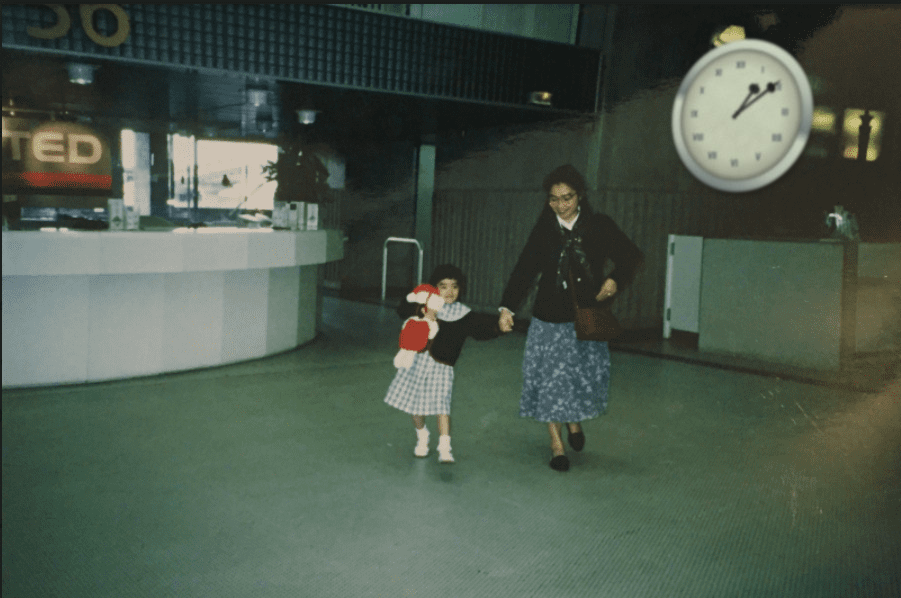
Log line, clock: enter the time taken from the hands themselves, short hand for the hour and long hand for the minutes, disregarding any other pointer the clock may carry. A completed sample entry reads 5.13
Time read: 1.09
